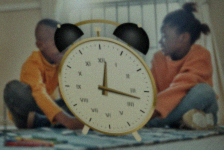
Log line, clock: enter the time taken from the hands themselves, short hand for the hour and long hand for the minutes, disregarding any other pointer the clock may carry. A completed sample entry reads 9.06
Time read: 12.17
